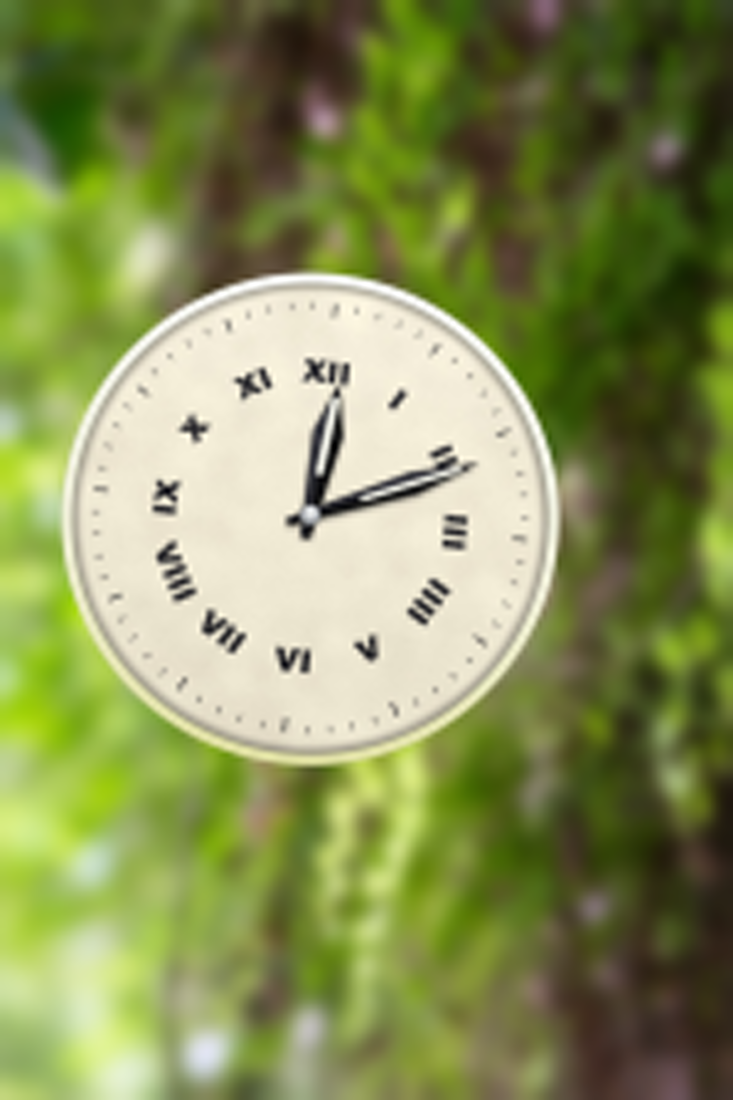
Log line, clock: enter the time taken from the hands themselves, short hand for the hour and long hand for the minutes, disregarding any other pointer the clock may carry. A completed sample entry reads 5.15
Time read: 12.11
